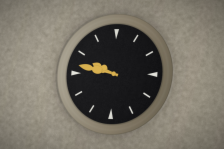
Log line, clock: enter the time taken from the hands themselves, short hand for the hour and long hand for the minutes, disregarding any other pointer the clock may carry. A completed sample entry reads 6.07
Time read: 9.47
